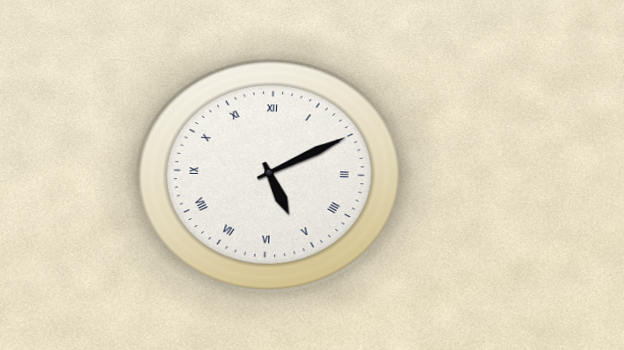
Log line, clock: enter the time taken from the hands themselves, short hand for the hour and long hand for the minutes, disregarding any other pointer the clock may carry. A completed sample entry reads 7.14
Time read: 5.10
